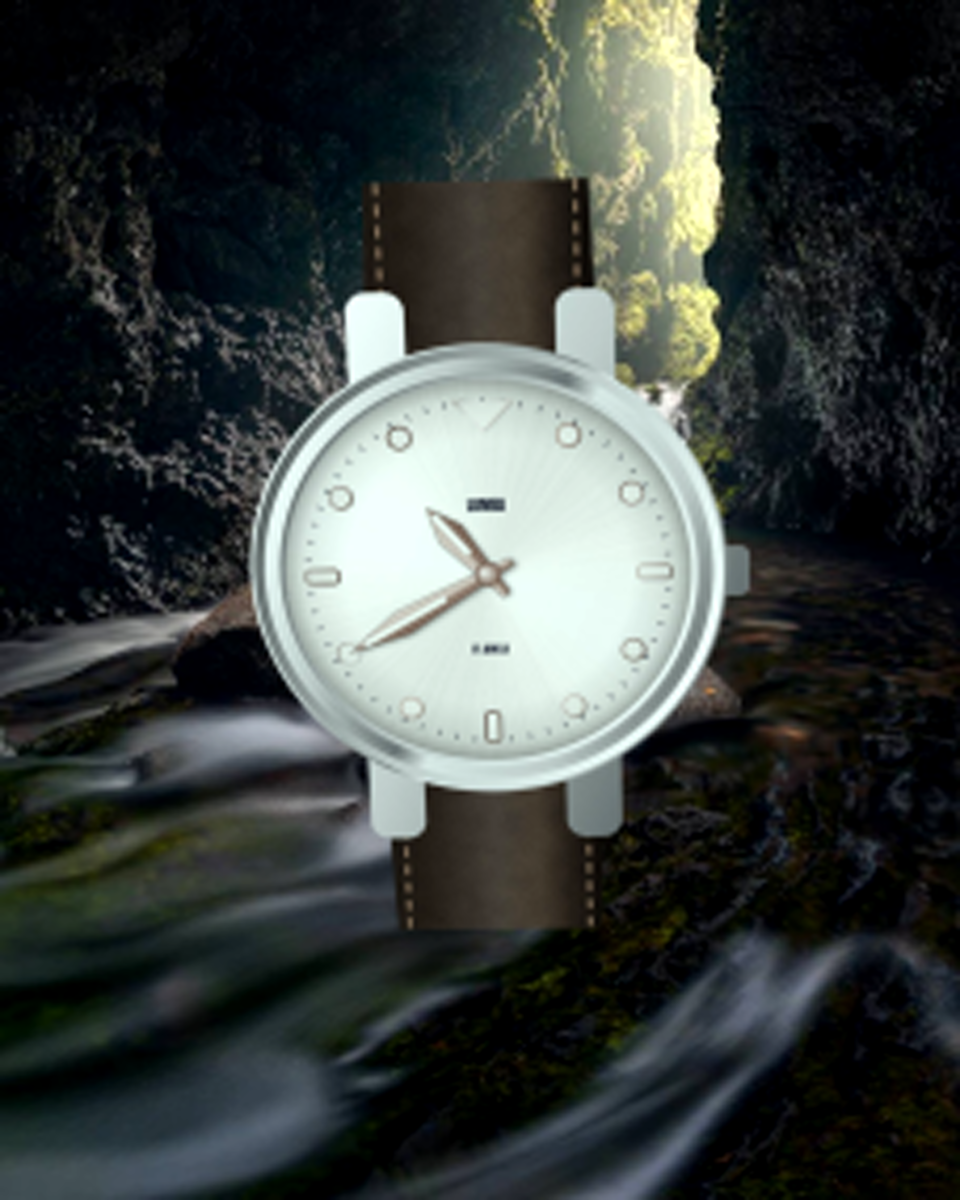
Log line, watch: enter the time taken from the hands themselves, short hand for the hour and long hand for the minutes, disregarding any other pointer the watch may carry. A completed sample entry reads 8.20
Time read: 10.40
